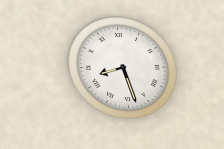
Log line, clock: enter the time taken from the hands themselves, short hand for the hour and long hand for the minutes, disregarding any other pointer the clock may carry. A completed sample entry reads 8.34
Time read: 8.28
